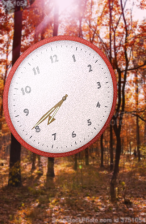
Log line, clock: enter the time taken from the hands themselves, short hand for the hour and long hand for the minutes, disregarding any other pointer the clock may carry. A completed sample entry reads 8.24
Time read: 7.41
